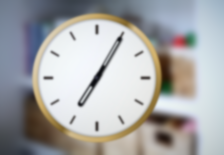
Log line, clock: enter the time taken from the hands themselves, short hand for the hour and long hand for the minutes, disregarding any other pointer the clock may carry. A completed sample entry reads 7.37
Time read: 7.05
